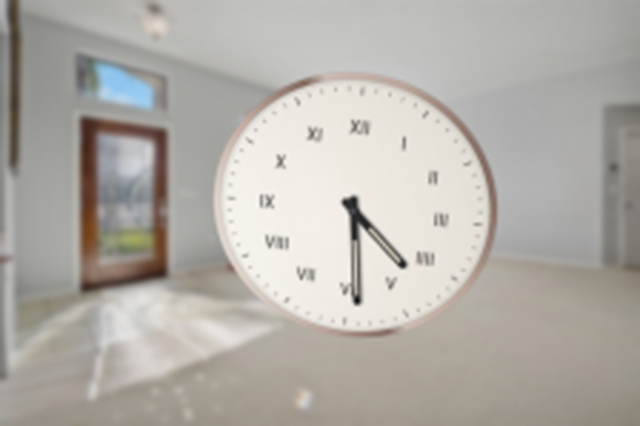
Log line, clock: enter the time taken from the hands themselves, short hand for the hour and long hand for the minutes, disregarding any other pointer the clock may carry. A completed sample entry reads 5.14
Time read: 4.29
